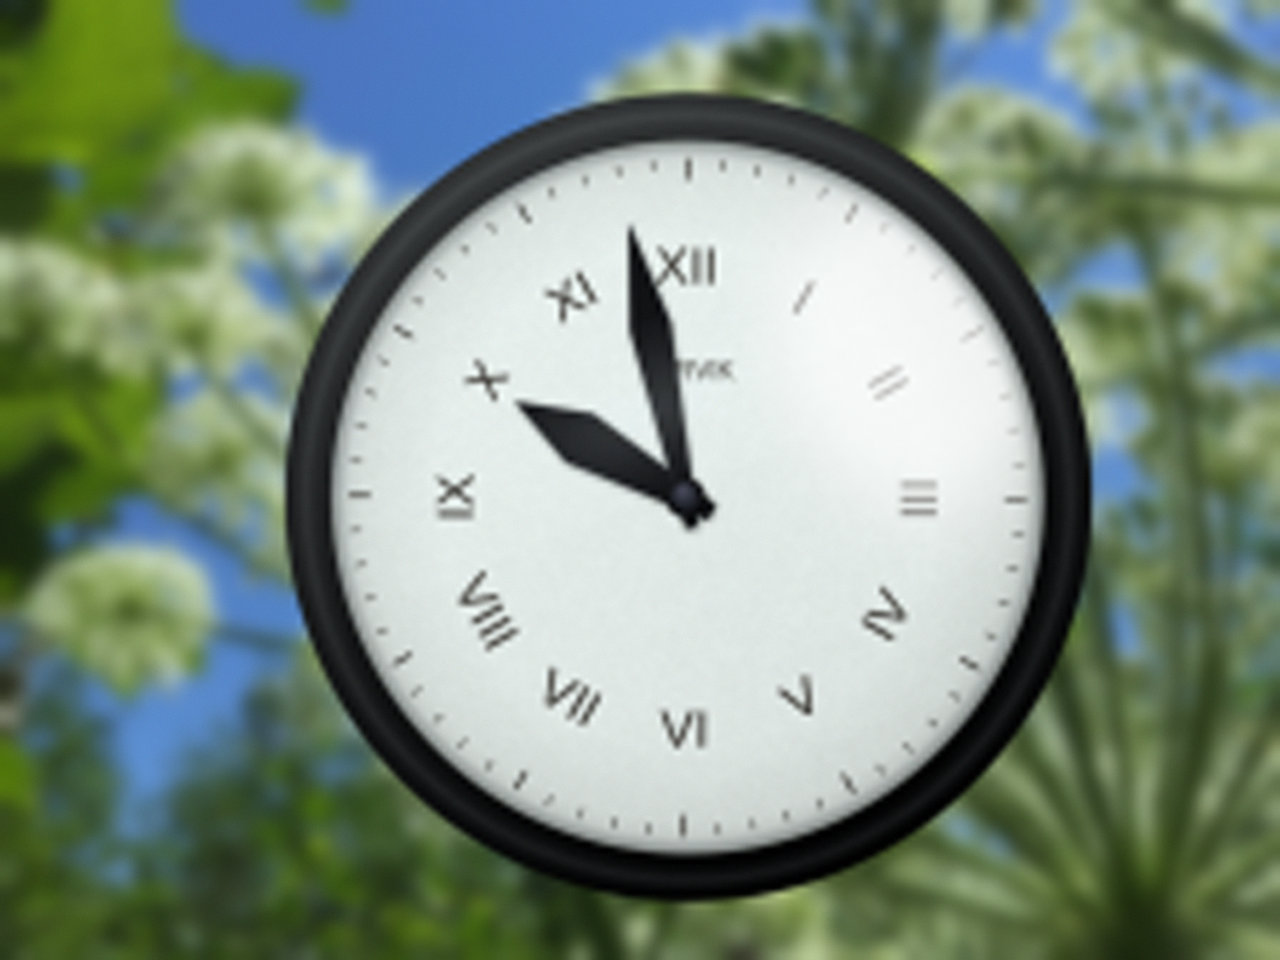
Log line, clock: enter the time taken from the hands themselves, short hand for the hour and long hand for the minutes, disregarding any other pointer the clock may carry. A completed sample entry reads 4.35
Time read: 9.58
